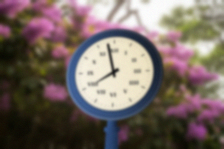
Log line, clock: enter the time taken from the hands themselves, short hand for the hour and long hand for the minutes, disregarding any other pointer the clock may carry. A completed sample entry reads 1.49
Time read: 7.58
